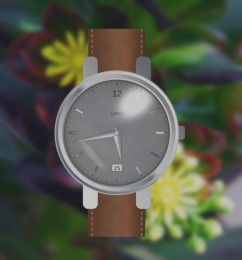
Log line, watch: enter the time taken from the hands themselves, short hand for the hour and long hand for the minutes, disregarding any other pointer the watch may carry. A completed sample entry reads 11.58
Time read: 5.43
